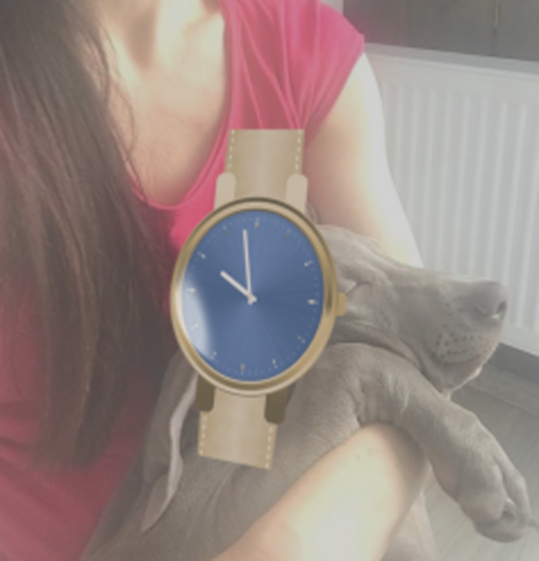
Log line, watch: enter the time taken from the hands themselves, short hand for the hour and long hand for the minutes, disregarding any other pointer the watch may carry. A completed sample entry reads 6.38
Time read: 9.58
